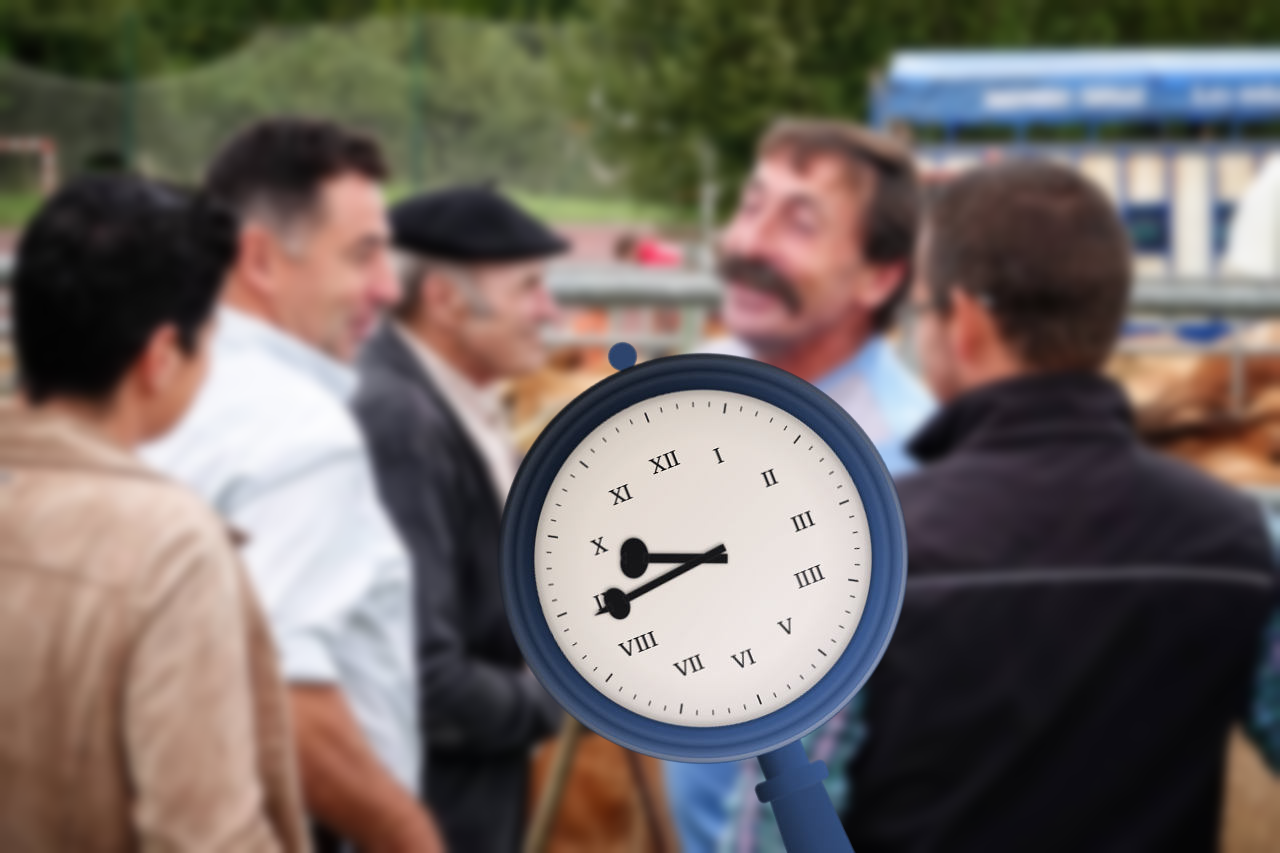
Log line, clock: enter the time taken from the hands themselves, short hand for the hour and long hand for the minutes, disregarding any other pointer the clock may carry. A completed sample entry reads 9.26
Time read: 9.44
